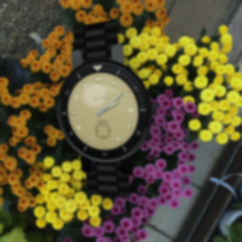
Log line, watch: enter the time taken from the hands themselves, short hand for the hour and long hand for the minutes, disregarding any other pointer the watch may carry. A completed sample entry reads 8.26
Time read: 2.09
